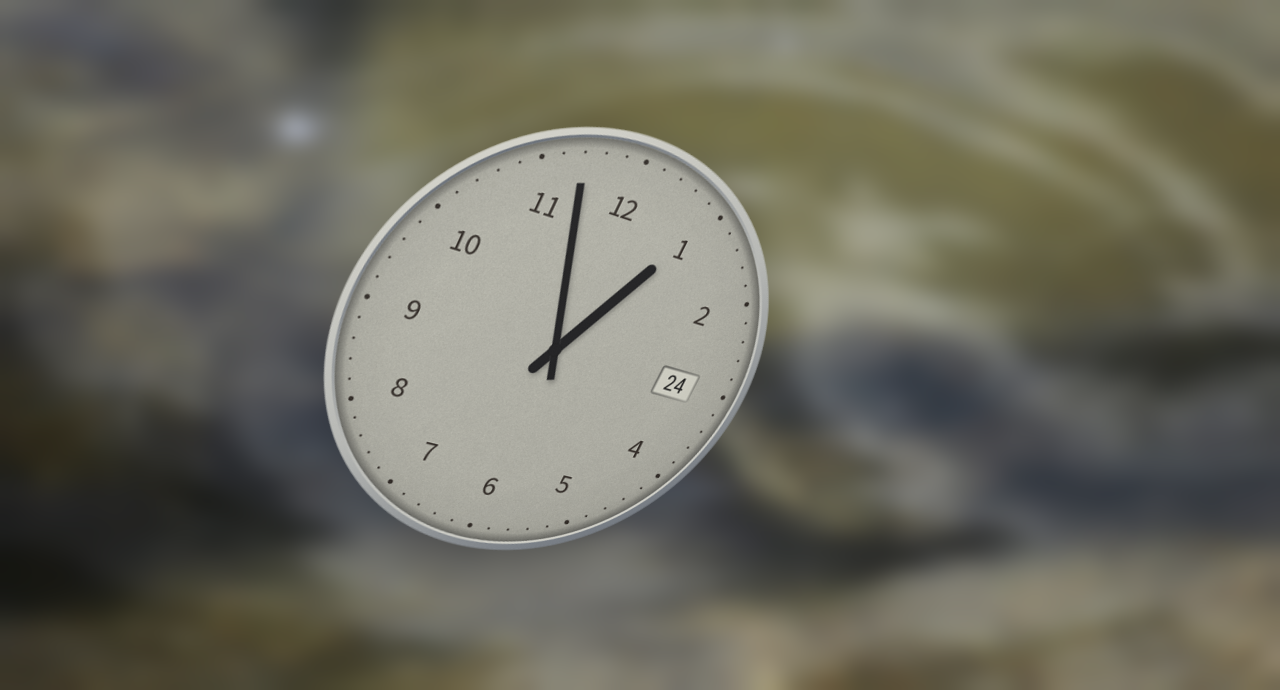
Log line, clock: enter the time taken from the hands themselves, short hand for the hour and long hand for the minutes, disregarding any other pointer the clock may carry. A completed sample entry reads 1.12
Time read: 12.57
